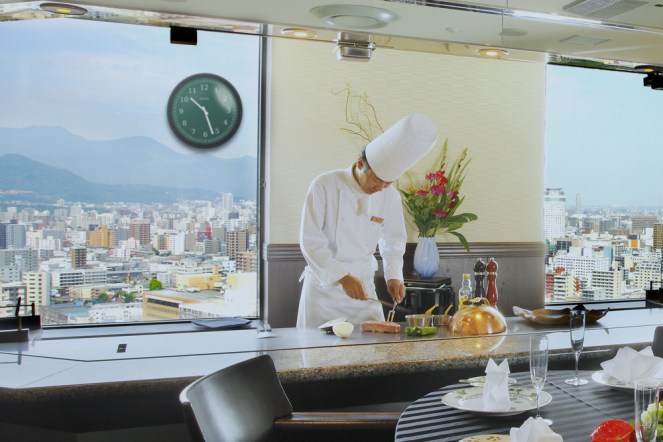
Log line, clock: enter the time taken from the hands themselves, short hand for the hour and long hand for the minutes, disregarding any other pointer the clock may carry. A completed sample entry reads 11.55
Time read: 10.27
